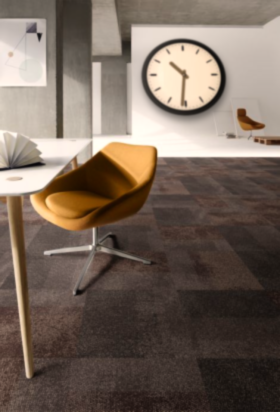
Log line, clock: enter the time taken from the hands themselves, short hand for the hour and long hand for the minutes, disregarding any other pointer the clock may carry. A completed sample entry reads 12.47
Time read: 10.31
